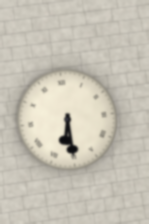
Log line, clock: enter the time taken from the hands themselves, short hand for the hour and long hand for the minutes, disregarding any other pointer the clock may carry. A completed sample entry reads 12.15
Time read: 6.30
